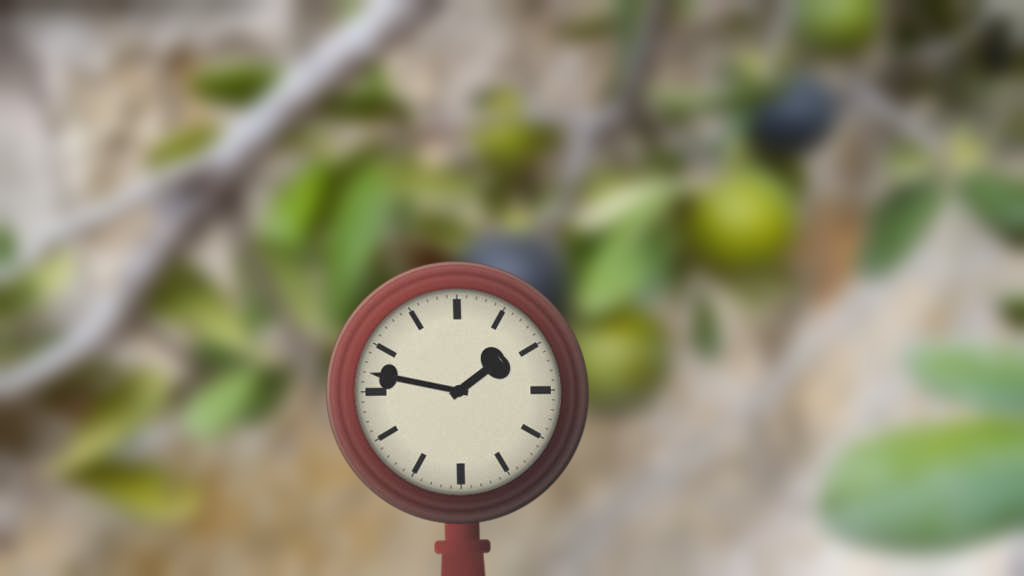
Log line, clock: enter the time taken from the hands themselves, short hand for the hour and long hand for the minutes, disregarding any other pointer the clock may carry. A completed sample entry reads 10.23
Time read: 1.47
